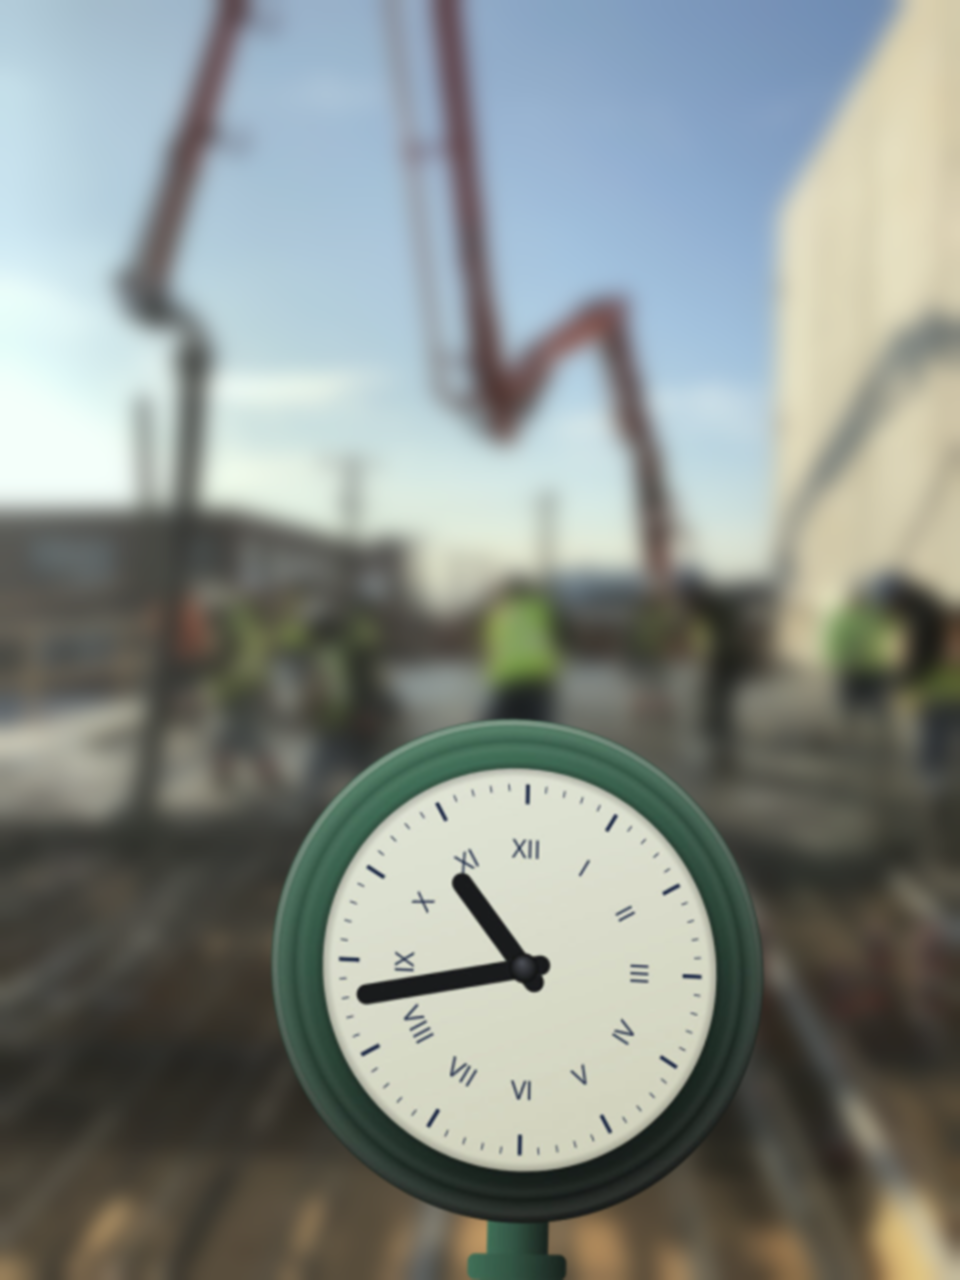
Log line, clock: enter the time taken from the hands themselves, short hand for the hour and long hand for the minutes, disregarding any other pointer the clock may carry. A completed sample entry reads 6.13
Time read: 10.43
